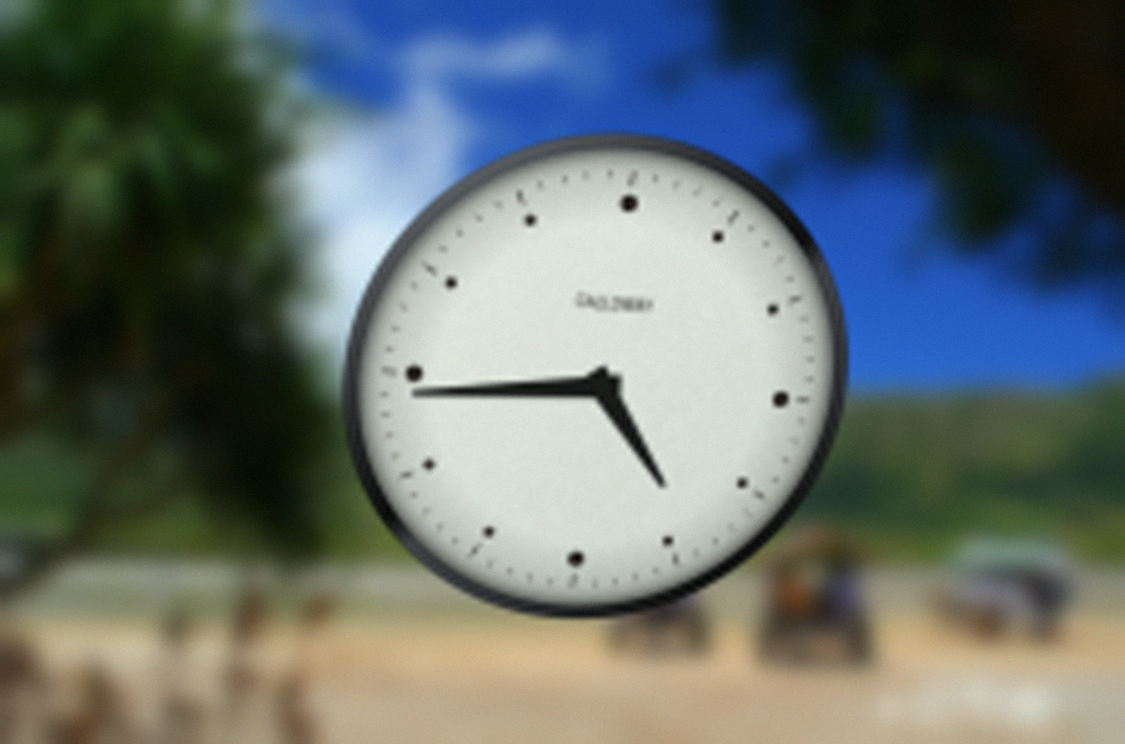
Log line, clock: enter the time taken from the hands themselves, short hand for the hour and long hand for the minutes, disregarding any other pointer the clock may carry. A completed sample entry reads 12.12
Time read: 4.44
